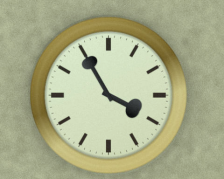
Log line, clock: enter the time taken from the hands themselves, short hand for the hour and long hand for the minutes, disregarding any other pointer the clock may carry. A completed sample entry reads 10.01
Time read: 3.55
